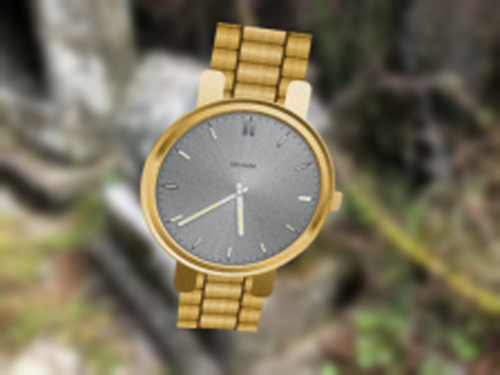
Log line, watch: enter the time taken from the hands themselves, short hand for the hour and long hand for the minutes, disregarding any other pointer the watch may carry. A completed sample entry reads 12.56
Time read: 5.39
